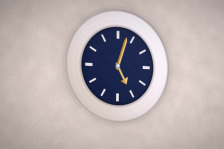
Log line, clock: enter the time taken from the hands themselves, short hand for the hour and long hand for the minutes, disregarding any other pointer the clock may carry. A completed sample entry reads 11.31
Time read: 5.03
